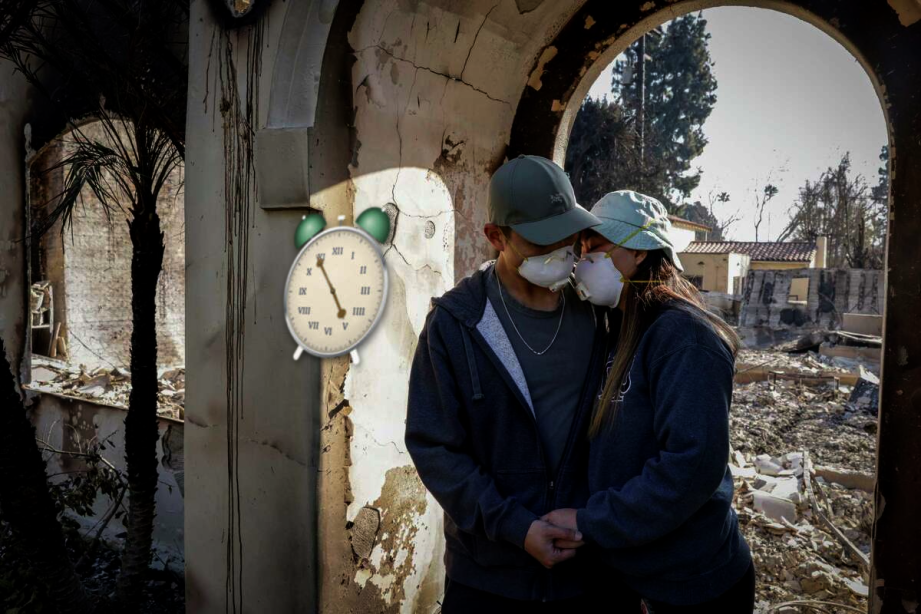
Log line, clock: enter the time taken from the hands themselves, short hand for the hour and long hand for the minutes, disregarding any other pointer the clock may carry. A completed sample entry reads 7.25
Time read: 4.54
